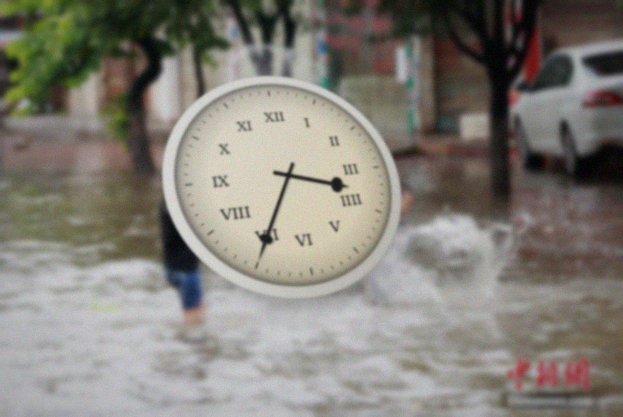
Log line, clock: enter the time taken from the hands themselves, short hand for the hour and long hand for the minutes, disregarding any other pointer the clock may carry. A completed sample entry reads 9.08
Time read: 3.35
